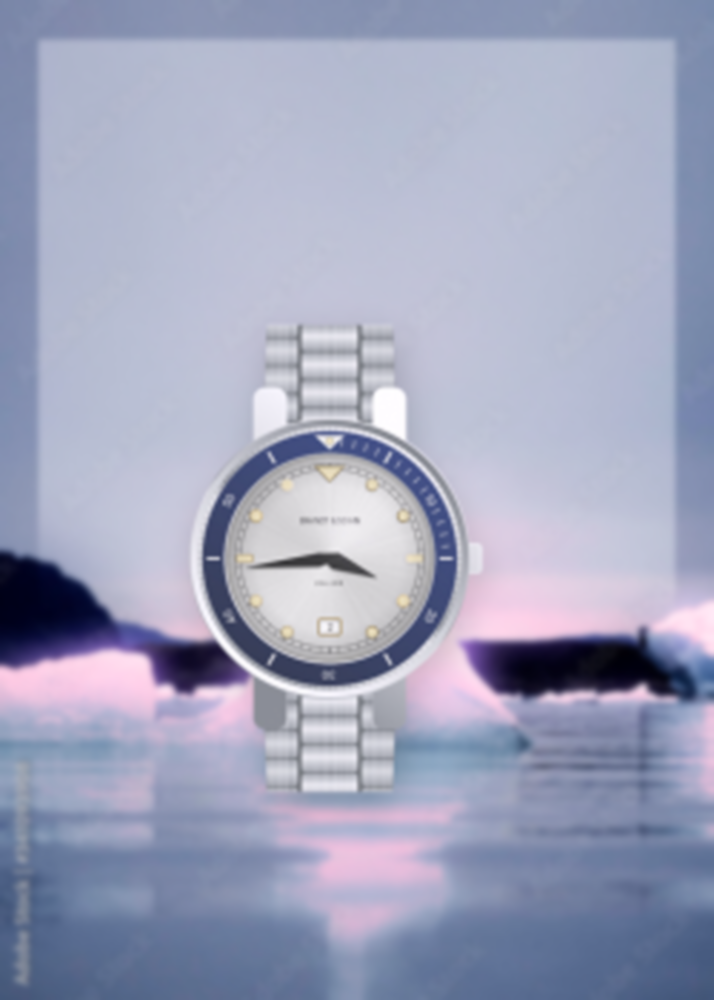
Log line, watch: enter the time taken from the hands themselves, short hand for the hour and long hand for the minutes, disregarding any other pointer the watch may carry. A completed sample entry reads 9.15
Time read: 3.44
